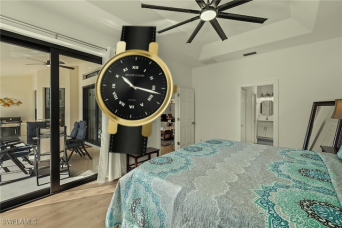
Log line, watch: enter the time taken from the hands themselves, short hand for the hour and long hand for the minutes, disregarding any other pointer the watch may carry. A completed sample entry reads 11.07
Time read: 10.17
